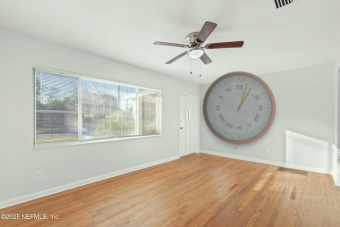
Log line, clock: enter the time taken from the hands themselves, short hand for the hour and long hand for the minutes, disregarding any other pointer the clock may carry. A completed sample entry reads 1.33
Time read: 1.03
